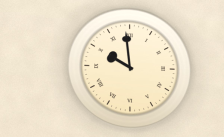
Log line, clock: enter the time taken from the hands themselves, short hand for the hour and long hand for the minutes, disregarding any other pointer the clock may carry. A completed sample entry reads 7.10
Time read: 9.59
